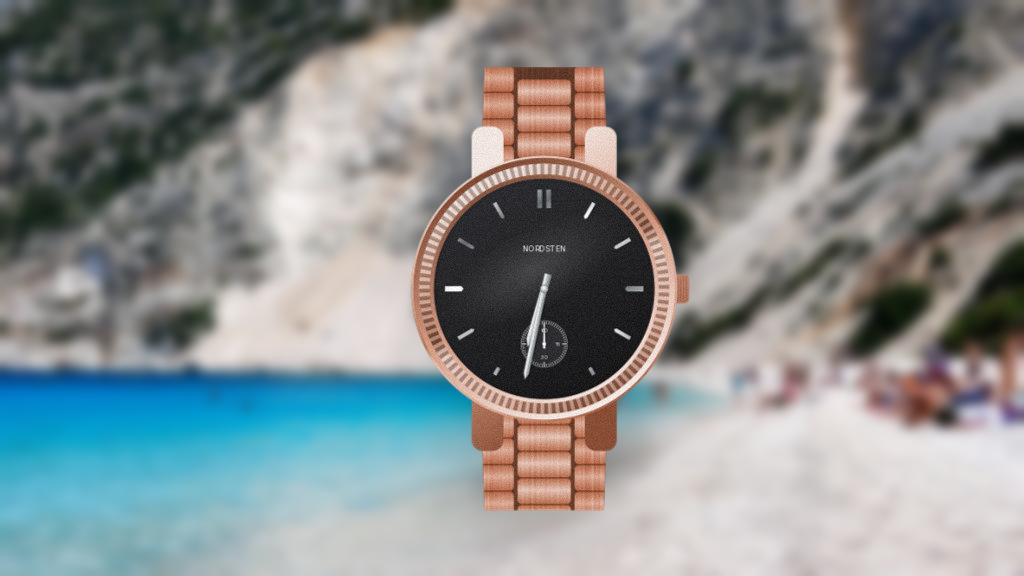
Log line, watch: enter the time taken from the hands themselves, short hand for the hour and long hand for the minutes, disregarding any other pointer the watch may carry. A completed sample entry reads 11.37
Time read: 6.32
